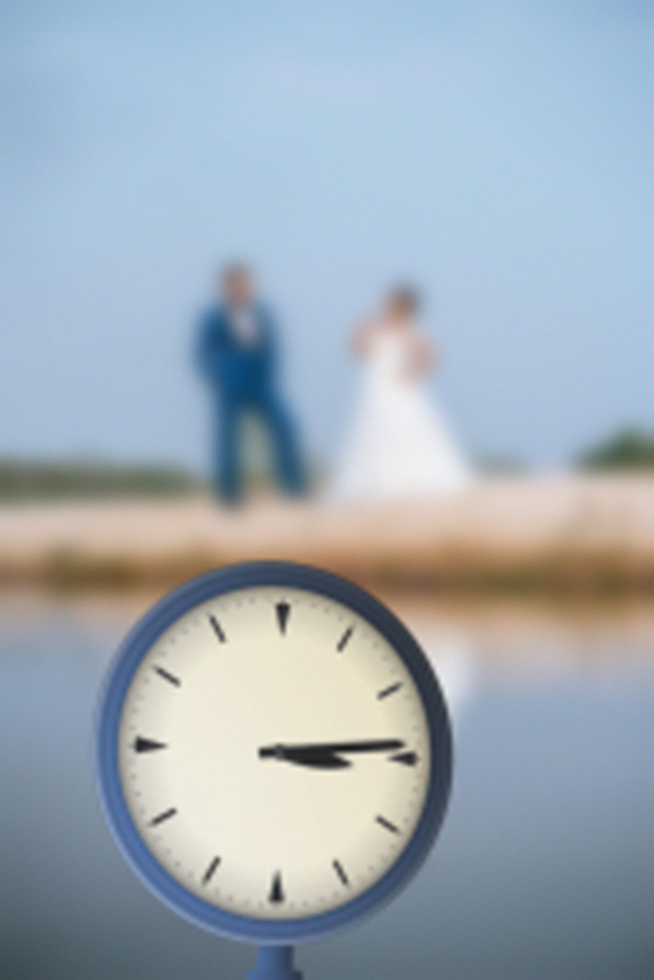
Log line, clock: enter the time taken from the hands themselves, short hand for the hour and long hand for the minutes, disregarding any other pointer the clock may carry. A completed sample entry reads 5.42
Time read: 3.14
